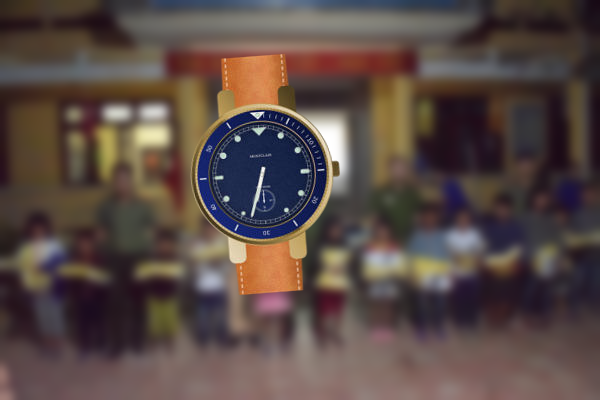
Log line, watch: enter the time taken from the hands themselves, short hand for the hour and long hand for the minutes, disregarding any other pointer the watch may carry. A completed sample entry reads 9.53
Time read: 6.33
